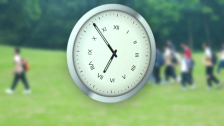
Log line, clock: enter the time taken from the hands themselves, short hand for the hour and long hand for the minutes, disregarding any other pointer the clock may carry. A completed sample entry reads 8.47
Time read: 6.53
